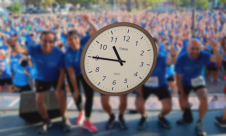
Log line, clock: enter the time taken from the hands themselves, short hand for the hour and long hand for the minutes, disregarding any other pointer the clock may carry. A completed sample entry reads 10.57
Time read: 10.45
